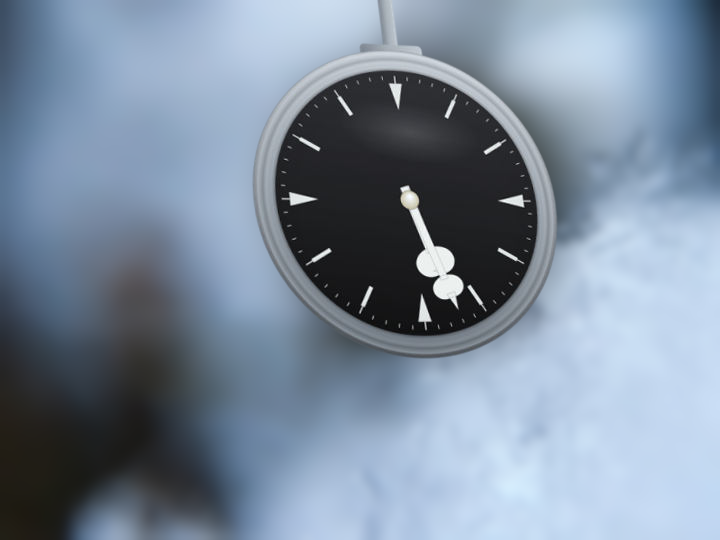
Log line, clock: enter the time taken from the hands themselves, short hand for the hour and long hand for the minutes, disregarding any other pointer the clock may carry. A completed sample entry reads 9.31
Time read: 5.27
